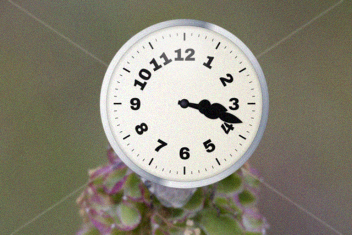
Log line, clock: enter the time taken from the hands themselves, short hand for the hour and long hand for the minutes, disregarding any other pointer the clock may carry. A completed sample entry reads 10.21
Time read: 3.18
